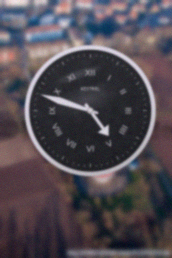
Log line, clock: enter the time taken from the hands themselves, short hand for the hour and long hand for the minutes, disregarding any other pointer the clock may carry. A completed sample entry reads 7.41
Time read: 4.48
